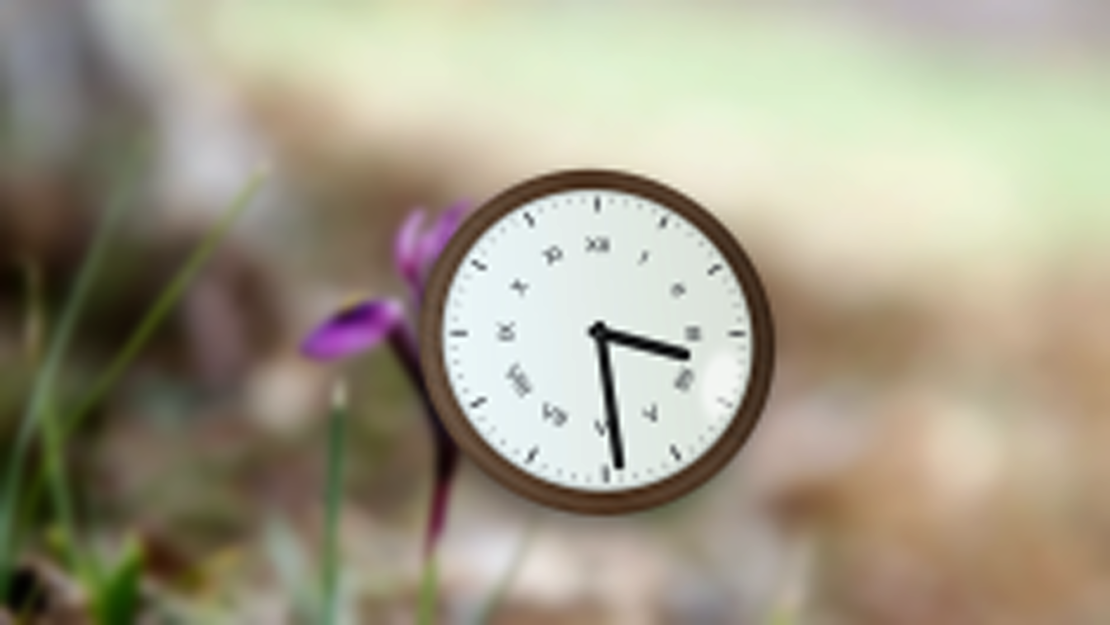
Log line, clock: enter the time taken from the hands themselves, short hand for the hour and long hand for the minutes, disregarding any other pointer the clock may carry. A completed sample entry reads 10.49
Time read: 3.29
